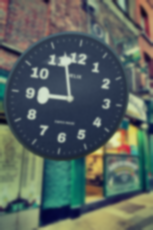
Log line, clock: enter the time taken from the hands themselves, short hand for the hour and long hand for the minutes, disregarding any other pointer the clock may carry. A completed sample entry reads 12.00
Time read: 8.57
